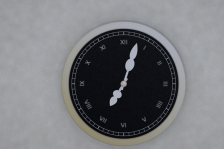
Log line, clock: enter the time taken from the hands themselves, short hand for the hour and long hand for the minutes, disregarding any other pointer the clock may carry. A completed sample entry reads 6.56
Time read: 7.03
